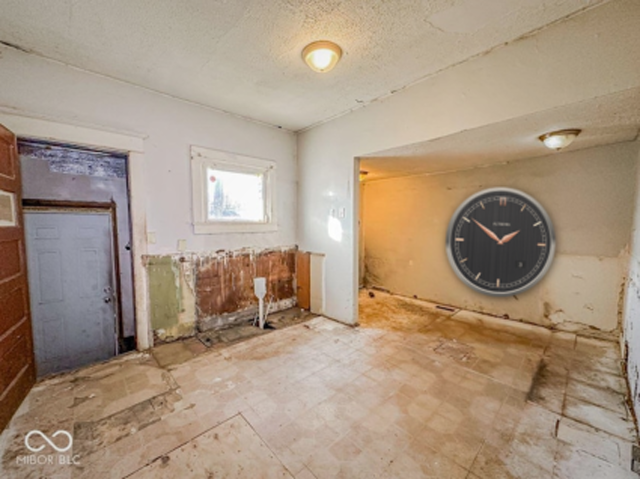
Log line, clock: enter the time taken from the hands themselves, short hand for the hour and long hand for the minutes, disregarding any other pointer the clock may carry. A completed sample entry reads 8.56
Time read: 1.51
